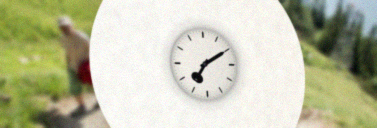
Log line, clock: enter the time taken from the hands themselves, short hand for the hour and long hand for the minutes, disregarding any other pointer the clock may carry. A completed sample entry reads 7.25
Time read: 7.10
